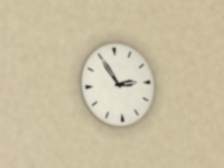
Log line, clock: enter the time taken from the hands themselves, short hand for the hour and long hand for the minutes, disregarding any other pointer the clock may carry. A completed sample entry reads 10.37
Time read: 2.55
